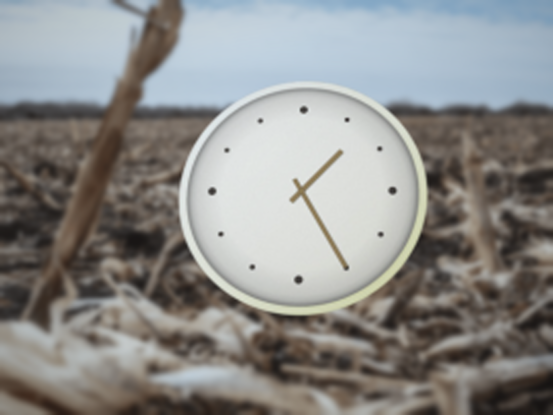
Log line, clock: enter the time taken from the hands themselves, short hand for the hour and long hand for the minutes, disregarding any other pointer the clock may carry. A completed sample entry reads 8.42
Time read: 1.25
